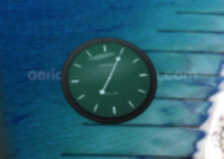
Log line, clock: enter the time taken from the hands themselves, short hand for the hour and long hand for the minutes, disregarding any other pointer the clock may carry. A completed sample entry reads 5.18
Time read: 7.05
